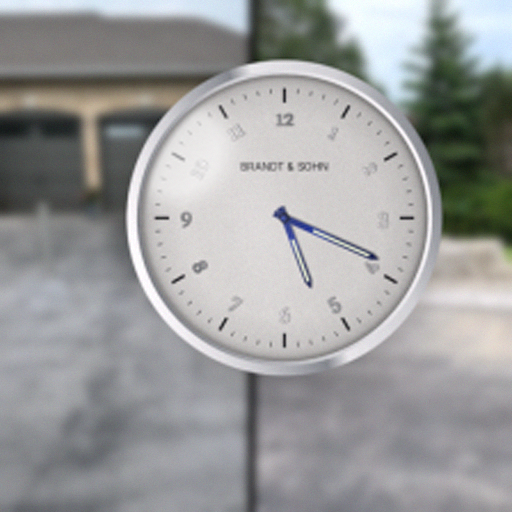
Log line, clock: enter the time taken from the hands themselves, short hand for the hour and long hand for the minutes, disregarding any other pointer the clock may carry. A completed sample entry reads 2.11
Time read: 5.19
